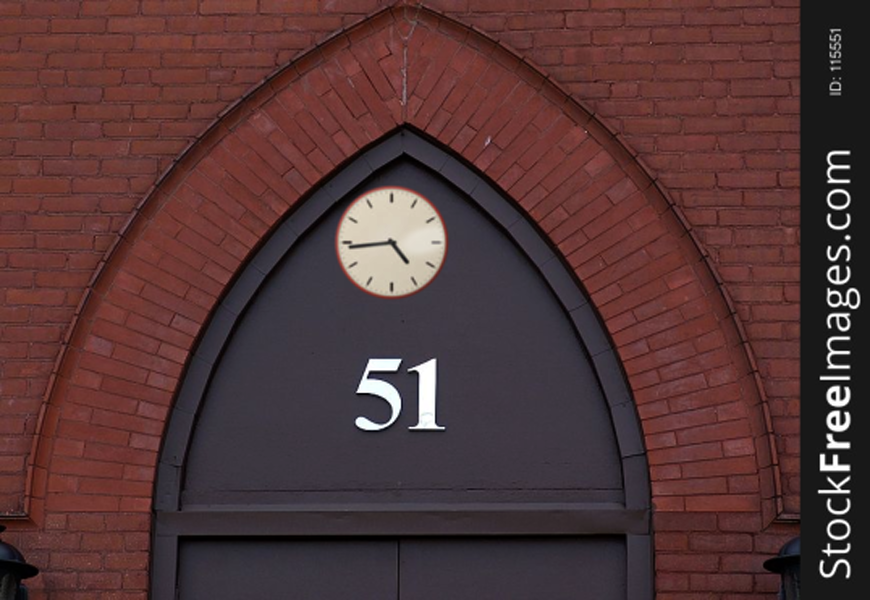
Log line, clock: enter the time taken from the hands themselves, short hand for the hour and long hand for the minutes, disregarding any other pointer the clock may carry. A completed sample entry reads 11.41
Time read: 4.44
